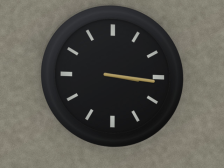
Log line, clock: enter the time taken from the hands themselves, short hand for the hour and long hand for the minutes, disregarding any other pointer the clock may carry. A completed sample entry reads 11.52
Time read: 3.16
